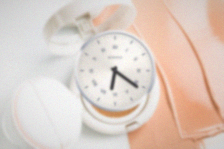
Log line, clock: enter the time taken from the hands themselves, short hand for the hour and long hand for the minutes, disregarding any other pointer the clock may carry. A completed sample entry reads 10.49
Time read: 6.21
